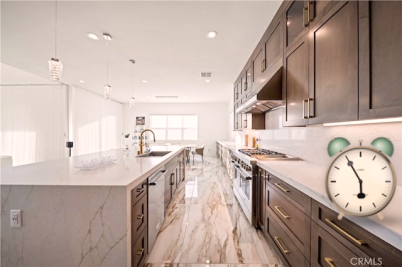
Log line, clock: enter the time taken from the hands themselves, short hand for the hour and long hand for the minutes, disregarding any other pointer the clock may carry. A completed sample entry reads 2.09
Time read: 5.55
